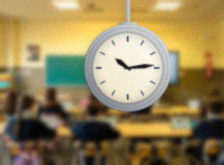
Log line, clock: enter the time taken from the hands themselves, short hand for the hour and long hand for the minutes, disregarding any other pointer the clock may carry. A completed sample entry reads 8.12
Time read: 10.14
